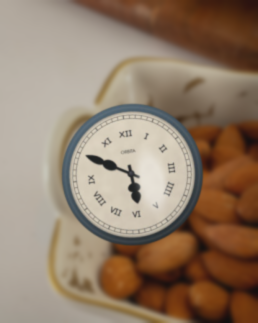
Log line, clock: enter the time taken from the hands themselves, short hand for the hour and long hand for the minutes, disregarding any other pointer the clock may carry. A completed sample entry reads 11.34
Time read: 5.50
